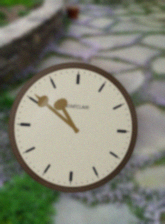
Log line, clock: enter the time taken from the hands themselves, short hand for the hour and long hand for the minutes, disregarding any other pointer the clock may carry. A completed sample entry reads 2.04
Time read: 10.51
